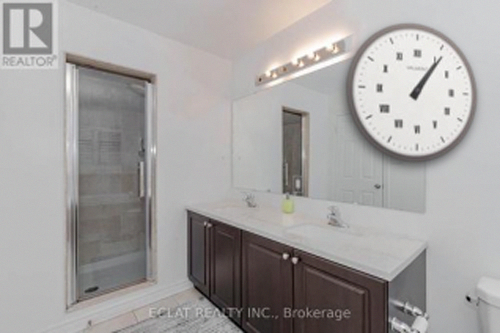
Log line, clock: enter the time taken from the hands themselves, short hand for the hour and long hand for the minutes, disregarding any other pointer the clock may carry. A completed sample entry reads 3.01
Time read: 1.06
